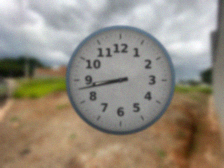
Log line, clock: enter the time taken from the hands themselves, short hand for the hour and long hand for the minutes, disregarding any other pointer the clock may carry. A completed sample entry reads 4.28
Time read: 8.43
